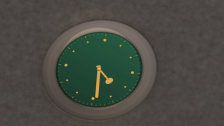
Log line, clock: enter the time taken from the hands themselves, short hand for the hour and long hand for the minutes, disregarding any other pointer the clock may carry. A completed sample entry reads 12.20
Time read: 4.29
